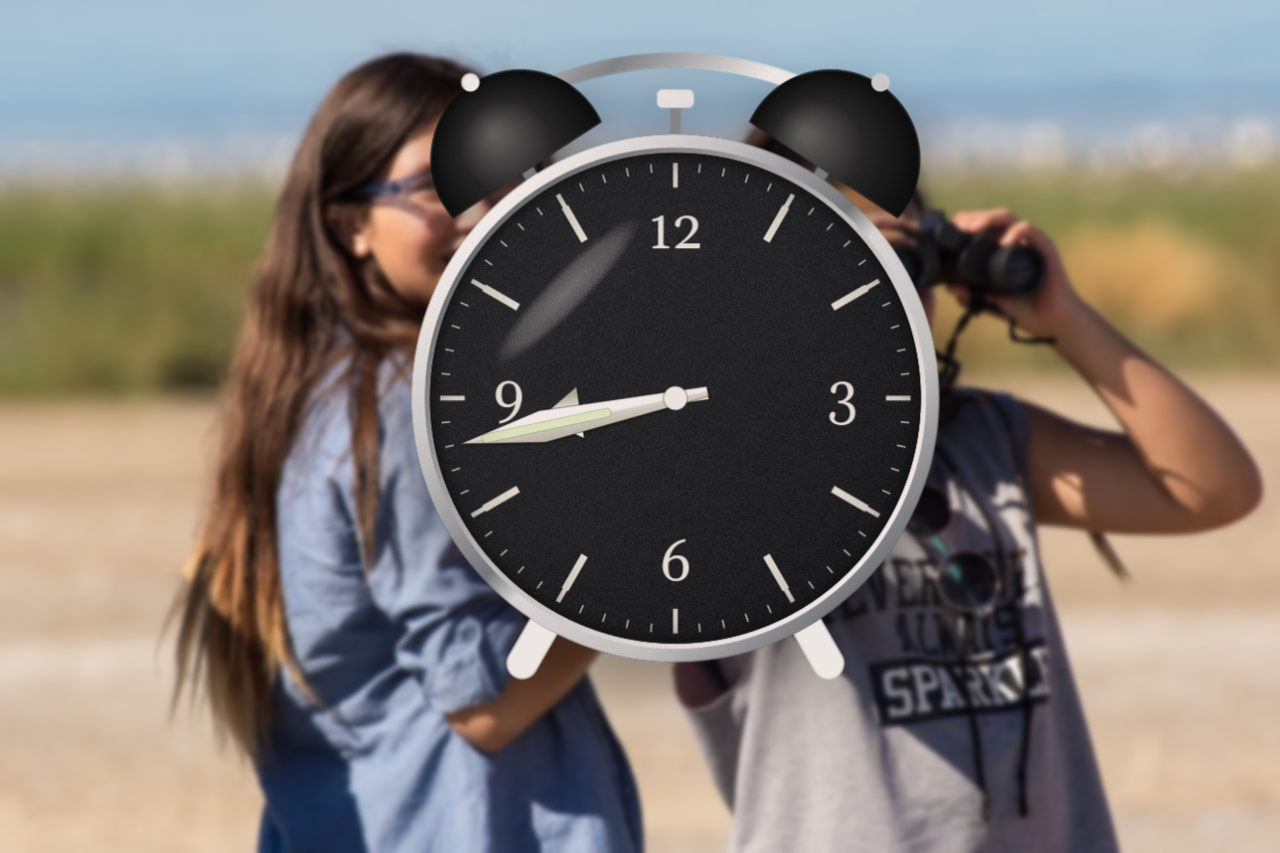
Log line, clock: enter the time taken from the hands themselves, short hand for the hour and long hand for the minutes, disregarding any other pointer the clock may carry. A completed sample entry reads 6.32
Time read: 8.43
